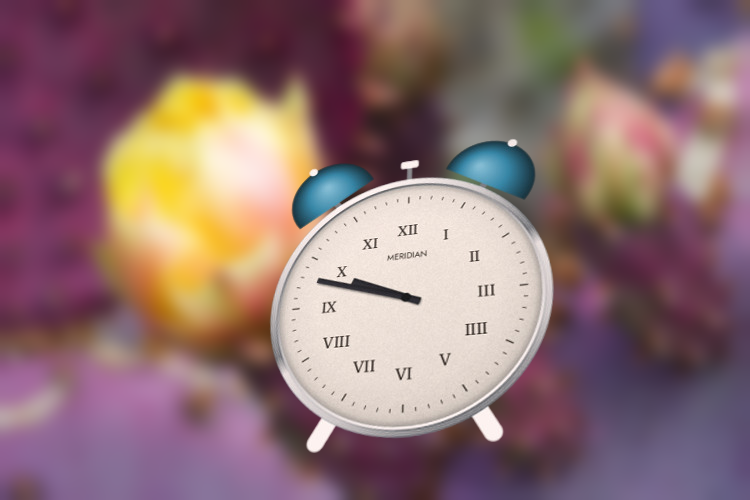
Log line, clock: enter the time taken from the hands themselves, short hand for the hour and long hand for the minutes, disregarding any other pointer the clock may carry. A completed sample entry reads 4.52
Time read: 9.48
